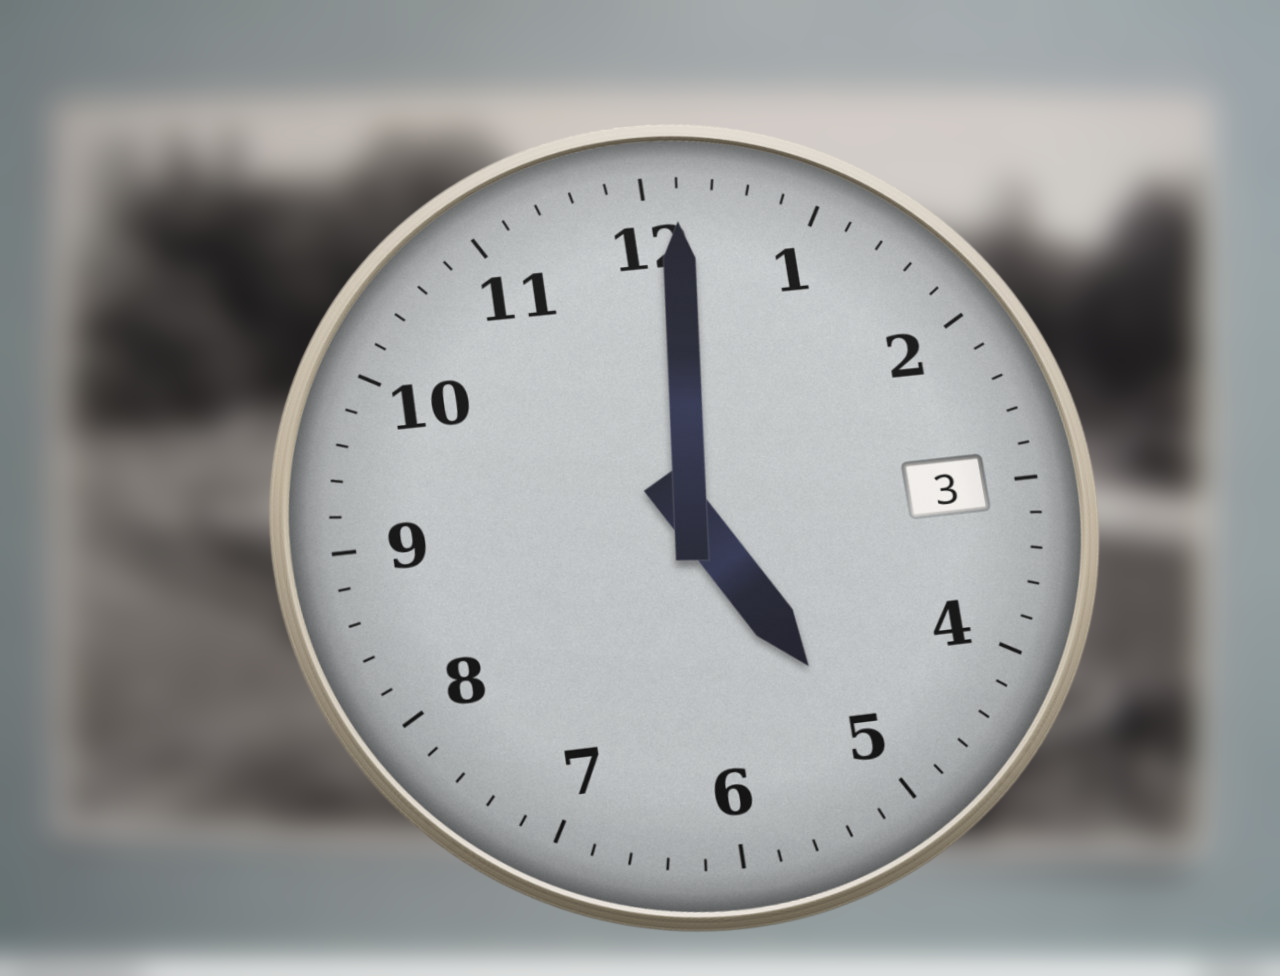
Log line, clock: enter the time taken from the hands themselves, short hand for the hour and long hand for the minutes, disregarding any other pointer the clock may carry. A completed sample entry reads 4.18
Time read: 5.01
